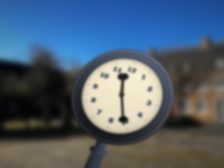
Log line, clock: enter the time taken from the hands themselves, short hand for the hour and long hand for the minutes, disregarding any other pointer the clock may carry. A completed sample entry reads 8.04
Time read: 11.26
